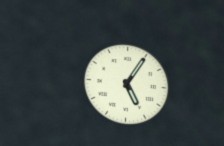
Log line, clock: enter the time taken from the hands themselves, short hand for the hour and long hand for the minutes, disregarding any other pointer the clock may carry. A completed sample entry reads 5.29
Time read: 5.05
